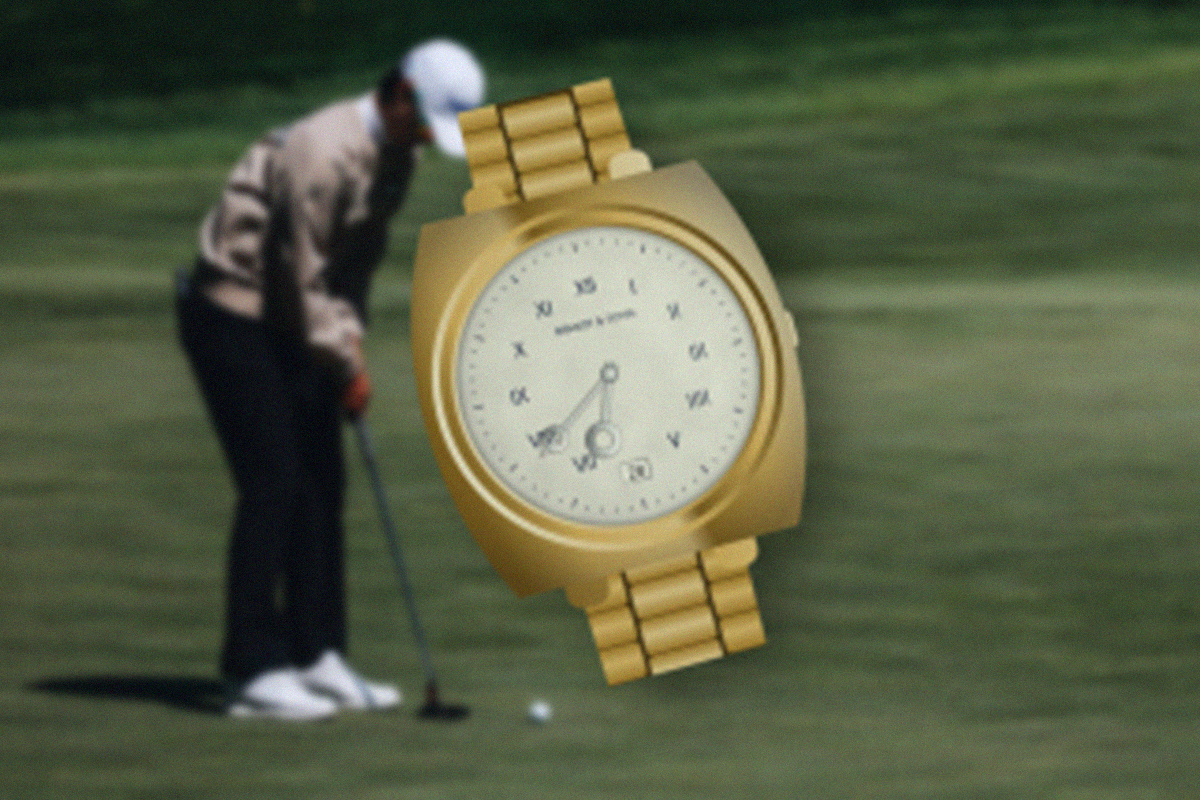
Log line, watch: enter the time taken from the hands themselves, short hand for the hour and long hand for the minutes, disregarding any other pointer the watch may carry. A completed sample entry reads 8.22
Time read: 6.39
